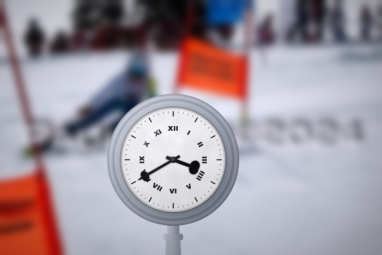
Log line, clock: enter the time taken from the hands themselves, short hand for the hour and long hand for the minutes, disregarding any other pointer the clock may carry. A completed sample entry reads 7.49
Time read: 3.40
